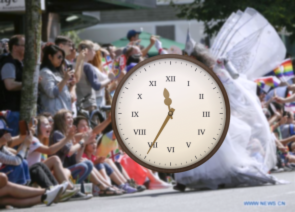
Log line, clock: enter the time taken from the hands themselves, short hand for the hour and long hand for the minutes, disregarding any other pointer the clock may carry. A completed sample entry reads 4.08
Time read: 11.35
